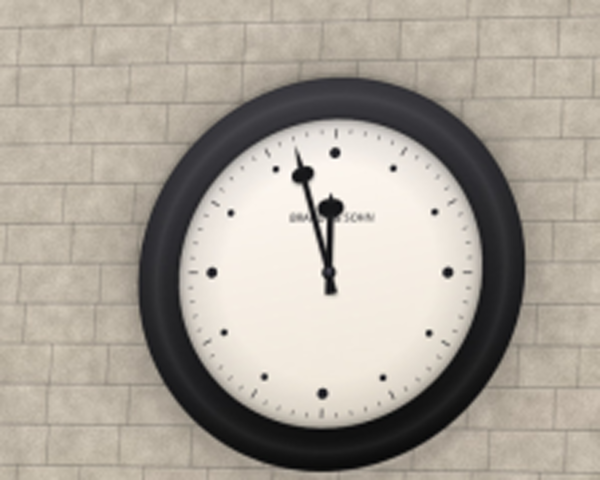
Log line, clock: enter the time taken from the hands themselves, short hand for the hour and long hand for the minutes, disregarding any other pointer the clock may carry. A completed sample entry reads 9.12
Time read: 11.57
